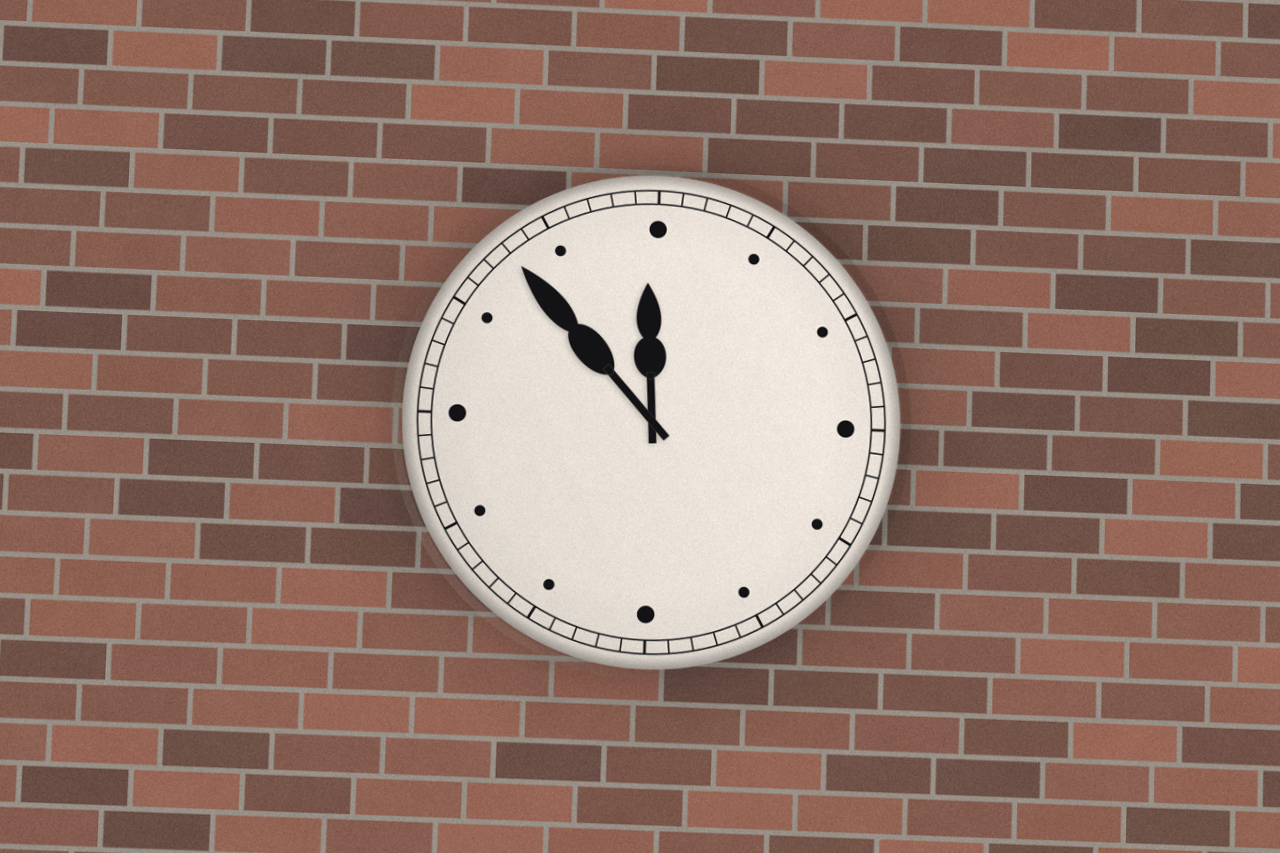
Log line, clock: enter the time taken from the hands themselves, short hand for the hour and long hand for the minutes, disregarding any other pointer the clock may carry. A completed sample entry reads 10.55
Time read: 11.53
